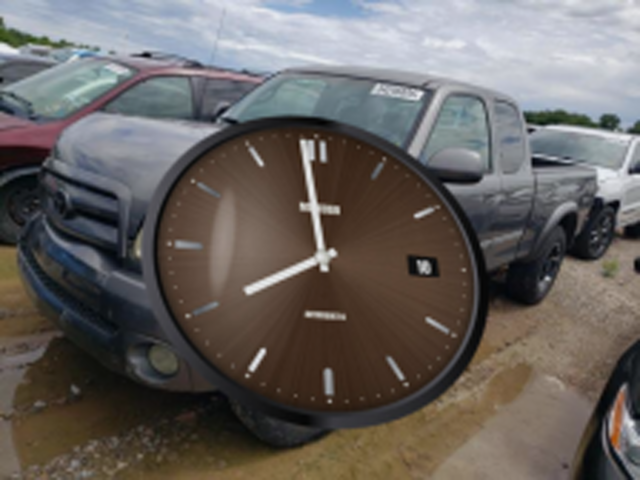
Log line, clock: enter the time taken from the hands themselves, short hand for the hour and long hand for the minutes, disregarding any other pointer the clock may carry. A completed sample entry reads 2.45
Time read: 7.59
